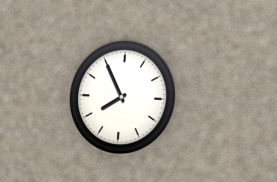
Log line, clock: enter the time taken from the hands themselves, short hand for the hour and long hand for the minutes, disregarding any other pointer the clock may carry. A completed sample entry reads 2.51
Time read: 7.55
